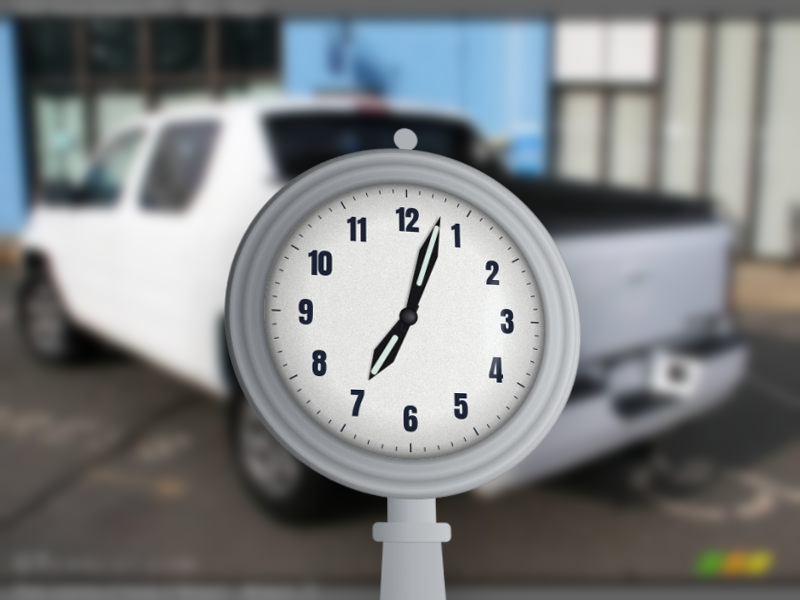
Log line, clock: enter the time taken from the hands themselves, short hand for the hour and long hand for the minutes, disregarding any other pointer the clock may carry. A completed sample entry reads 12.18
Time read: 7.03
